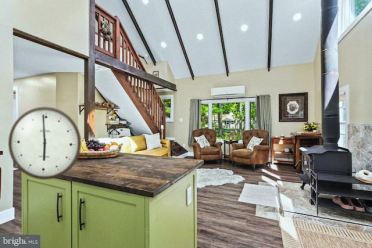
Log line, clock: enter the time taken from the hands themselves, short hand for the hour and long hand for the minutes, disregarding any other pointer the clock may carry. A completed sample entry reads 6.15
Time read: 5.59
